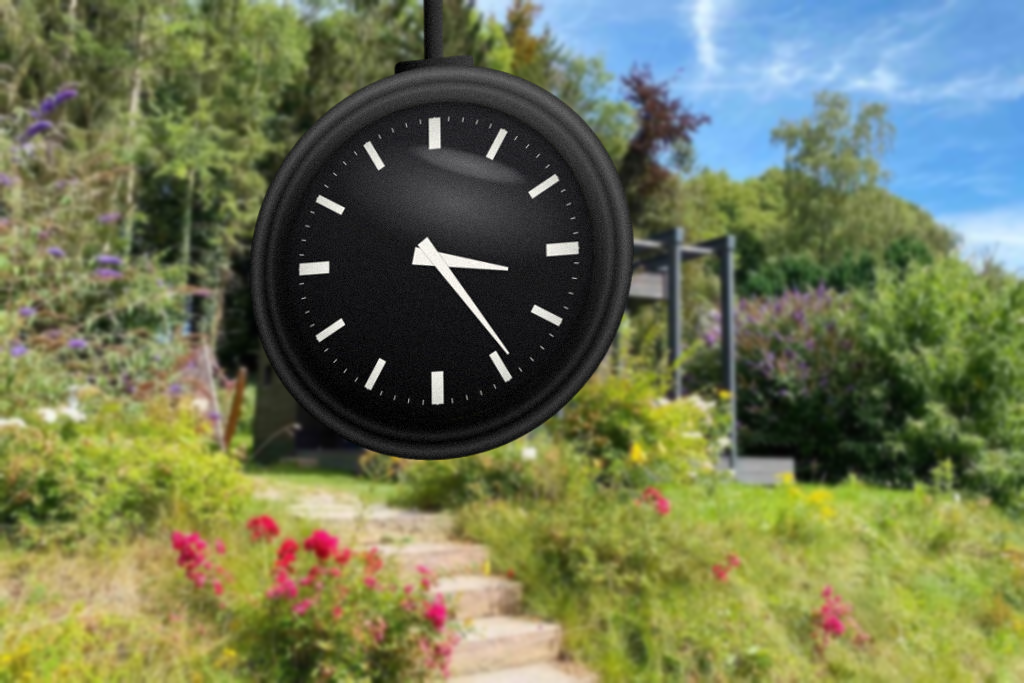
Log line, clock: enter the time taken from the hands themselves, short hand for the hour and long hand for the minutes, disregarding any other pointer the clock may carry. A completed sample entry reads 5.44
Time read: 3.24
